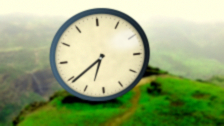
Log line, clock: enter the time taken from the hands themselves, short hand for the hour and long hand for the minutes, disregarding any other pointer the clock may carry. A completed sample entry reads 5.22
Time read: 6.39
